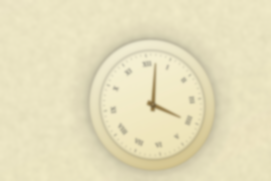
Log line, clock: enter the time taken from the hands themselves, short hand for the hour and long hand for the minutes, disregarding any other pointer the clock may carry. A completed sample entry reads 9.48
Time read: 4.02
